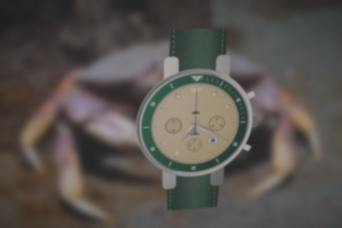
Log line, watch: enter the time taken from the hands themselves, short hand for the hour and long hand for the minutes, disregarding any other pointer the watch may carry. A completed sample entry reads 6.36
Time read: 7.20
